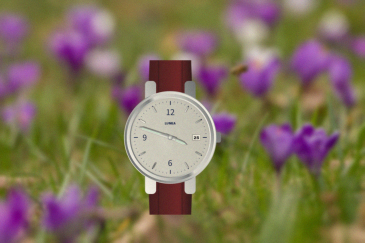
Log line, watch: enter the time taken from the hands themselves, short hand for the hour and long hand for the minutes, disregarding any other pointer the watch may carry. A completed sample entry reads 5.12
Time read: 3.48
